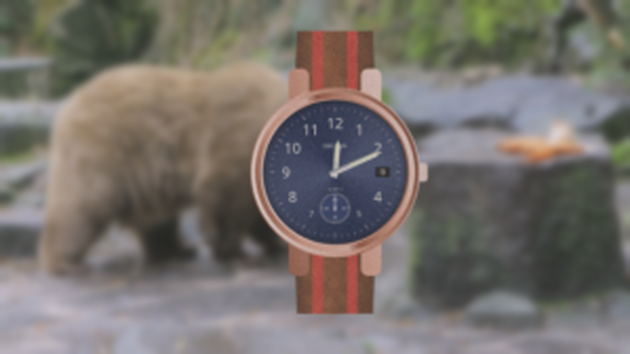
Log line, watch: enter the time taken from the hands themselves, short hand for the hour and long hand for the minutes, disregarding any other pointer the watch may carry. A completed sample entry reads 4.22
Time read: 12.11
